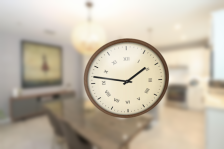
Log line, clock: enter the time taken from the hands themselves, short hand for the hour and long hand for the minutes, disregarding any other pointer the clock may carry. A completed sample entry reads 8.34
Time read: 1.47
